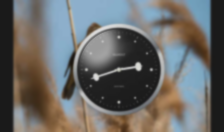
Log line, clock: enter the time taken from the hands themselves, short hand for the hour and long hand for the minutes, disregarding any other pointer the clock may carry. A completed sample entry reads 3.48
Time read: 2.42
